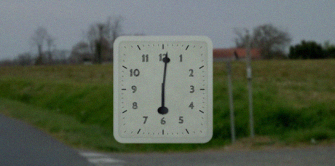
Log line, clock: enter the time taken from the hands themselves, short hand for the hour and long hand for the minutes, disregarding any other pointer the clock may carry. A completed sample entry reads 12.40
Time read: 6.01
